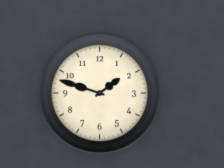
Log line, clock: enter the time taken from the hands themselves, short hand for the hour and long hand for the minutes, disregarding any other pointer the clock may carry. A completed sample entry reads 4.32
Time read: 1.48
